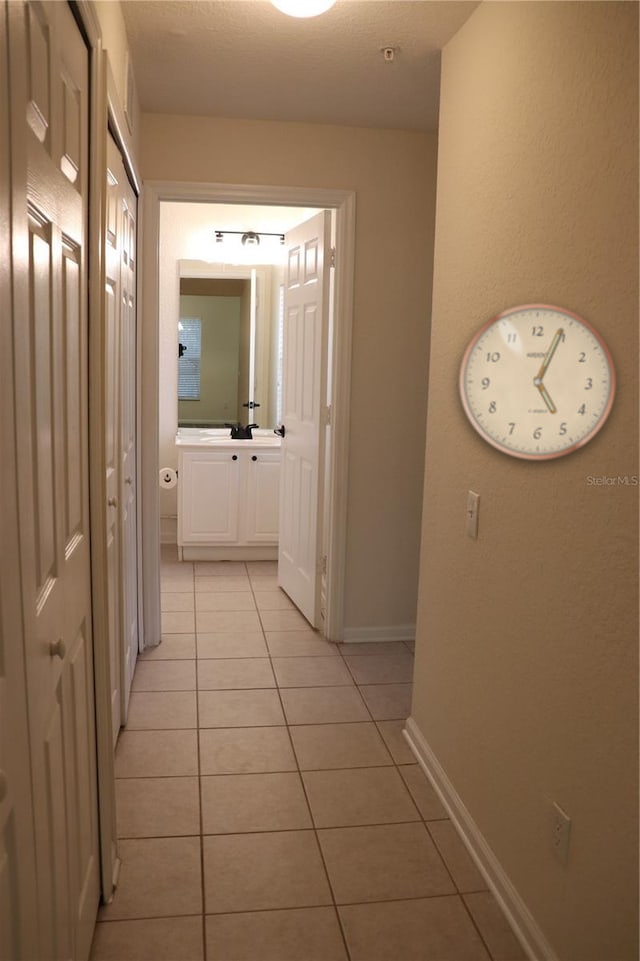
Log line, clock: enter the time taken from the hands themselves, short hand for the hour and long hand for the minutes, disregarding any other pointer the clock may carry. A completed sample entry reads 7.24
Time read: 5.04
